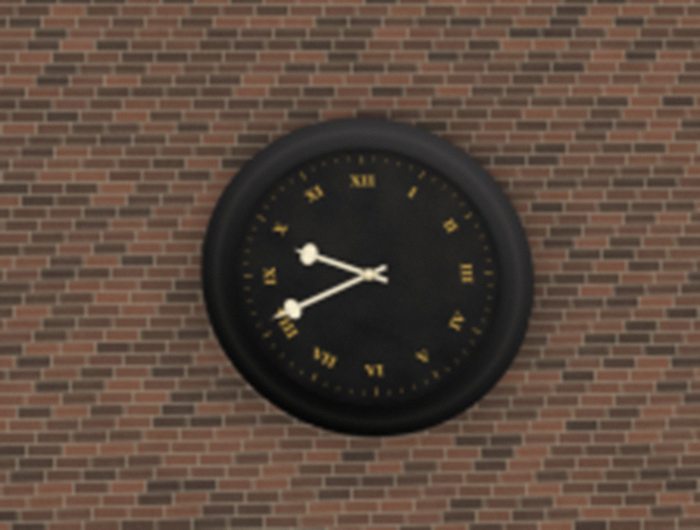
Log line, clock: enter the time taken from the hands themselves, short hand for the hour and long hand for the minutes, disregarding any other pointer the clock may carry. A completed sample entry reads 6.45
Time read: 9.41
